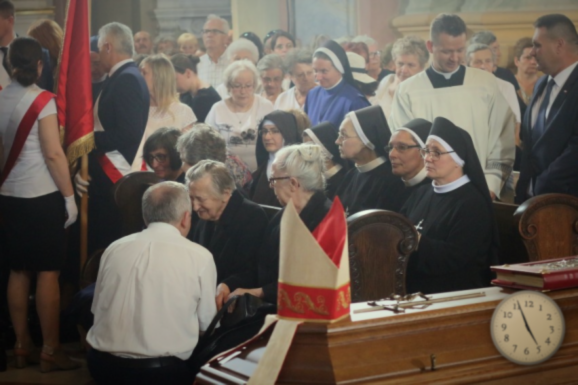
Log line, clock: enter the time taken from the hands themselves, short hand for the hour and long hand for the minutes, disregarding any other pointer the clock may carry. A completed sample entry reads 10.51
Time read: 4.56
